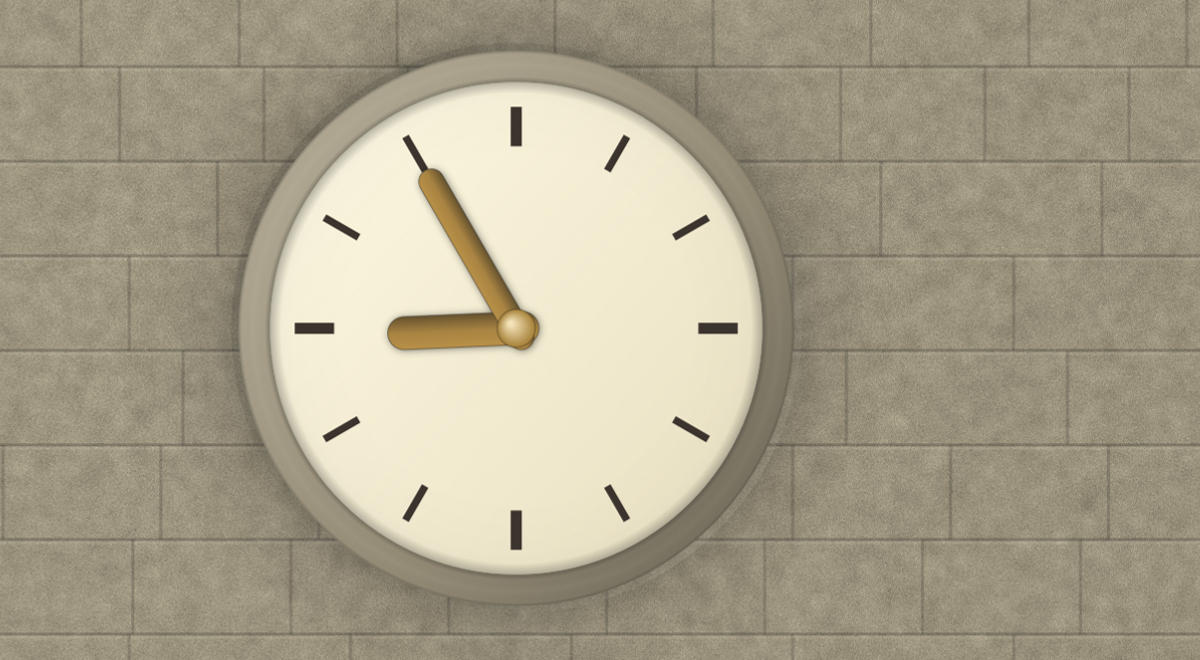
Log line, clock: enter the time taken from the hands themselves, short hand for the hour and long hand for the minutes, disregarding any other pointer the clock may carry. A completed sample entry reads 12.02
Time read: 8.55
